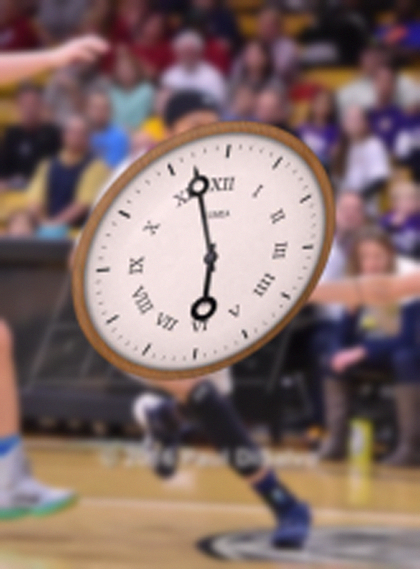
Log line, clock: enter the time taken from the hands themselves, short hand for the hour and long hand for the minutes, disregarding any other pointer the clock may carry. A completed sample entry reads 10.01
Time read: 5.57
